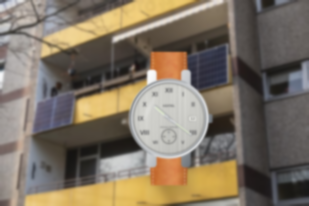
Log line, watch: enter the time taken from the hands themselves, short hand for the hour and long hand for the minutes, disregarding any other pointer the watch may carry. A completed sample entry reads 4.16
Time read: 10.21
